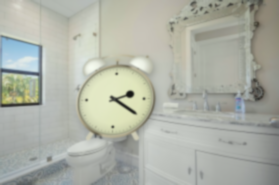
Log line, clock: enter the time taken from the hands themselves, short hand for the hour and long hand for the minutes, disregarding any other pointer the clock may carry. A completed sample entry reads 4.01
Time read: 2.21
